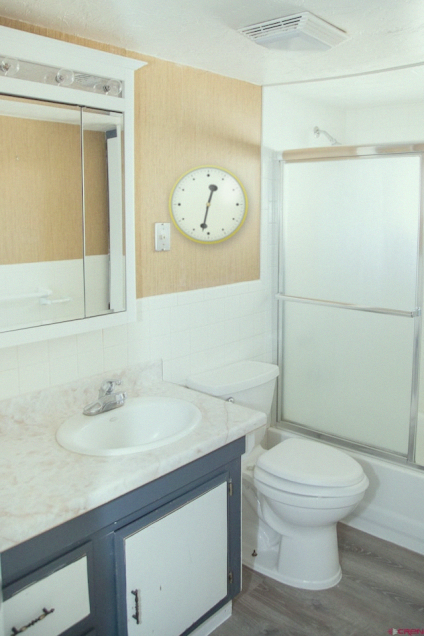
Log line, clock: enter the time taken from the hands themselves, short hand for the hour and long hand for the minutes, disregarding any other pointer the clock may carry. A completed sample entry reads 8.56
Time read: 12.32
